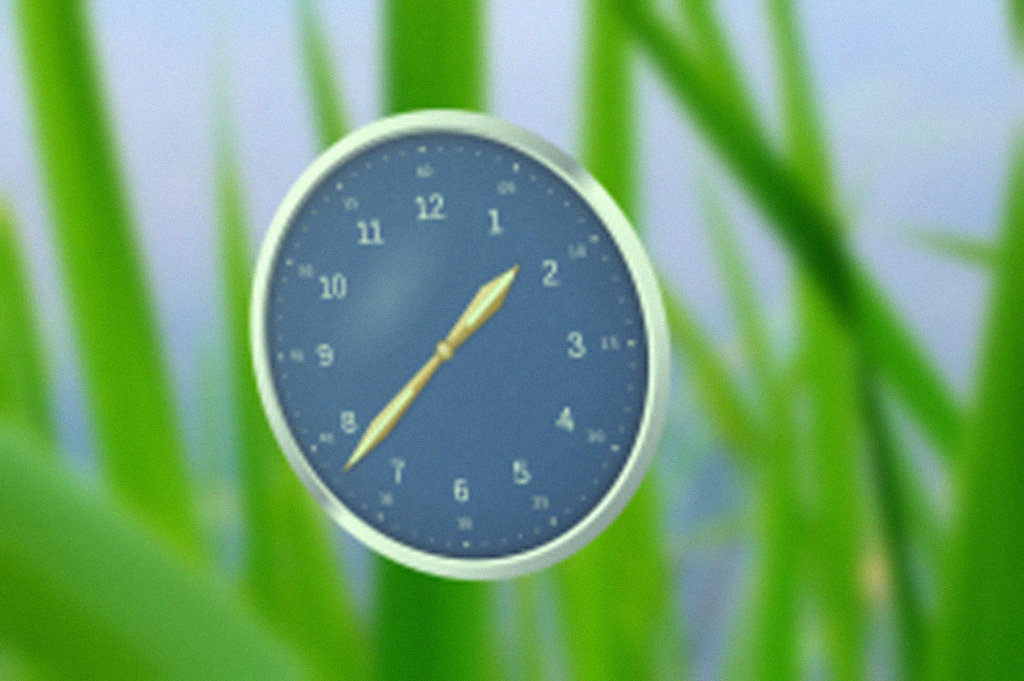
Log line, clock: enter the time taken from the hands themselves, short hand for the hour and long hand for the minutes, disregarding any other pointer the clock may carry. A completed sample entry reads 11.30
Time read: 1.38
